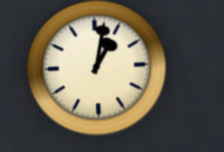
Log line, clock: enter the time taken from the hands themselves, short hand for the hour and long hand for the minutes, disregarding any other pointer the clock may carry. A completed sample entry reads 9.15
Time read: 1.02
